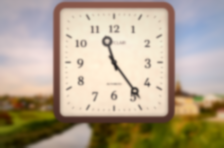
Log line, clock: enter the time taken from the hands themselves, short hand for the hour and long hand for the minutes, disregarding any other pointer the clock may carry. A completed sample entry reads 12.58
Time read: 11.24
